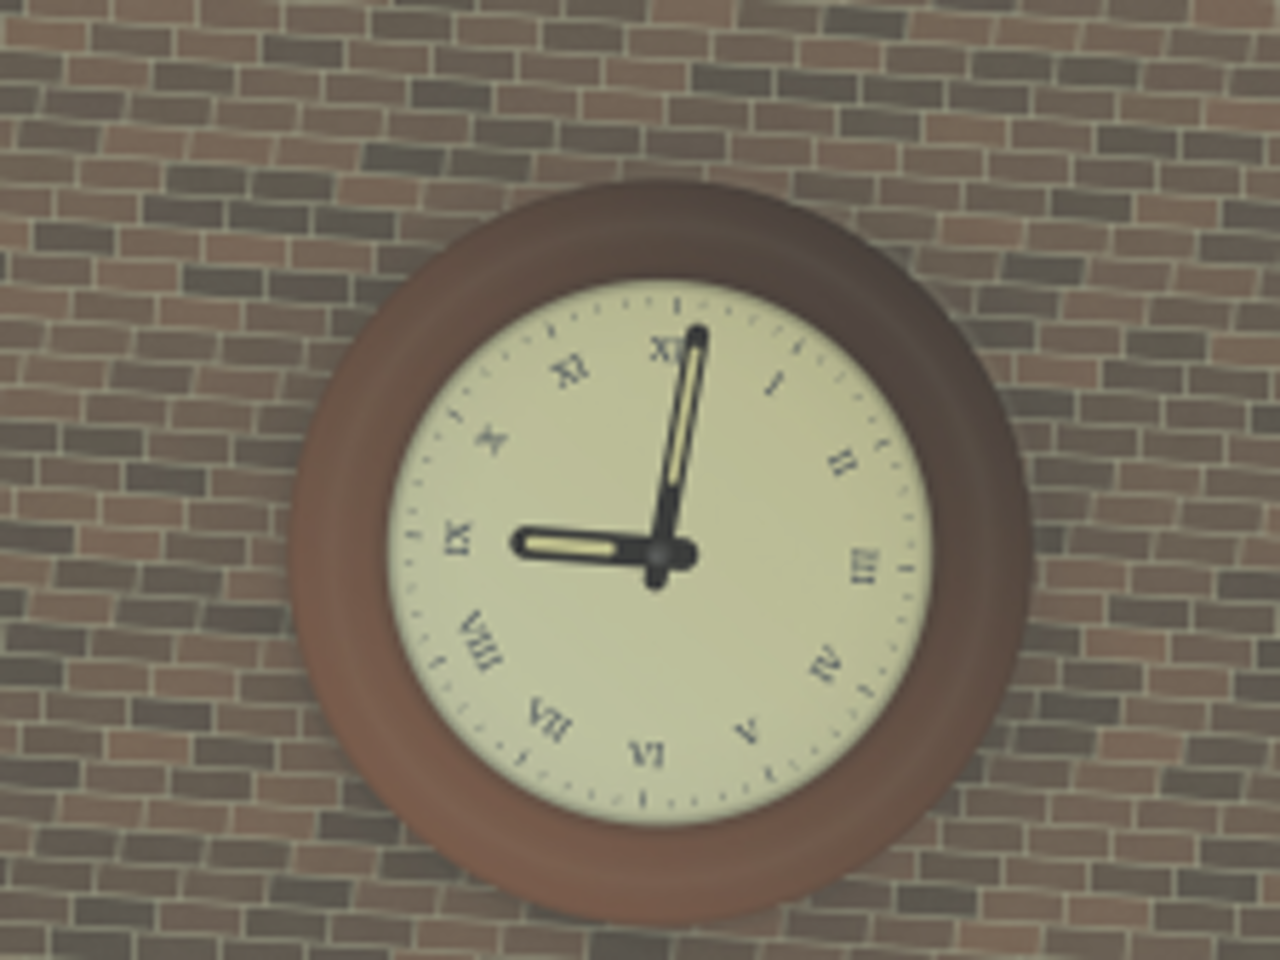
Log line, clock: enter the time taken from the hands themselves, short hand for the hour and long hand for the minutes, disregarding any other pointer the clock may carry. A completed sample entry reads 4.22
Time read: 9.01
